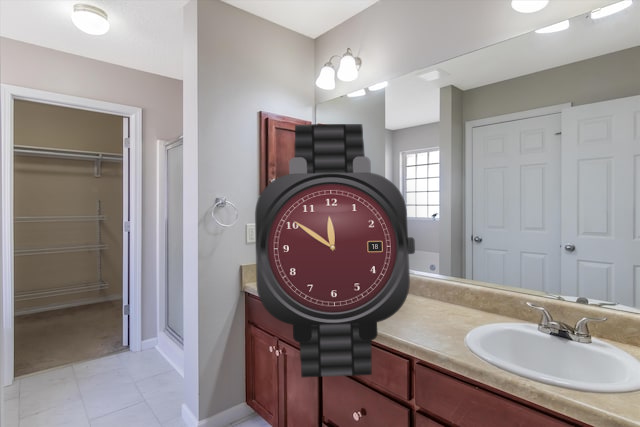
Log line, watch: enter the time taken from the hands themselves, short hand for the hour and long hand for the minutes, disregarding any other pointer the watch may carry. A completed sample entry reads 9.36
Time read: 11.51
